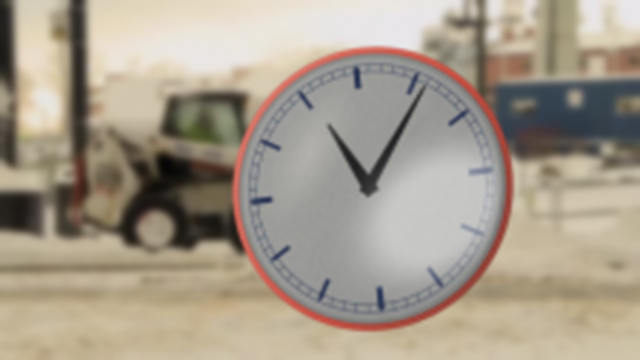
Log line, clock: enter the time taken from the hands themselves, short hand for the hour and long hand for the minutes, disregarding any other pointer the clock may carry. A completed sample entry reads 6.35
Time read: 11.06
